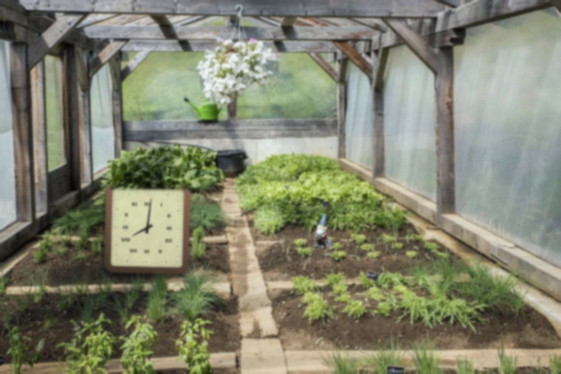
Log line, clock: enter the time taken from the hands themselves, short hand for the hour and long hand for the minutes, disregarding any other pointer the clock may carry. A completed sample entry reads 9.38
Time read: 8.01
